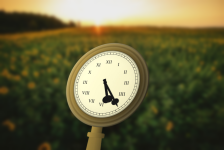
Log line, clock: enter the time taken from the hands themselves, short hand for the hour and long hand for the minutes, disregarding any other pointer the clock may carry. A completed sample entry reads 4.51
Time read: 5.24
